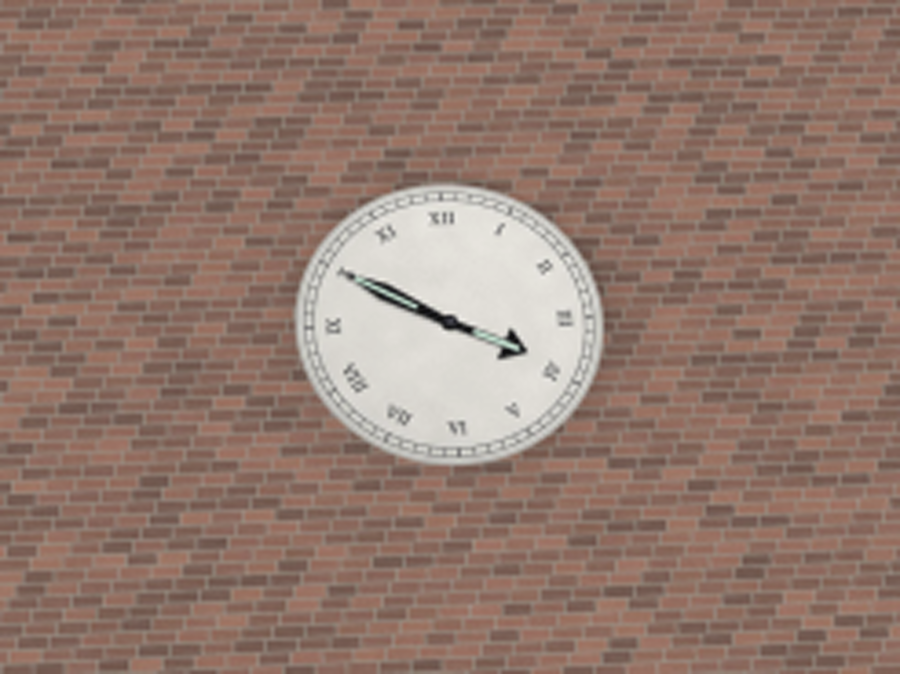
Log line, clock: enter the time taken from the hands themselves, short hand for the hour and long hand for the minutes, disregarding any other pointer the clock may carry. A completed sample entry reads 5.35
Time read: 3.50
